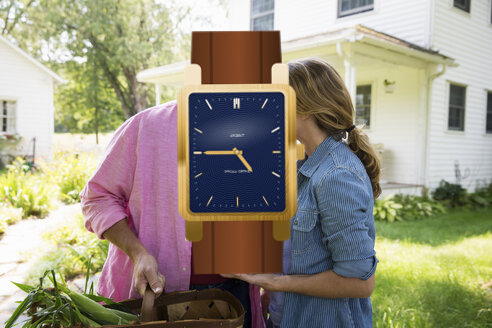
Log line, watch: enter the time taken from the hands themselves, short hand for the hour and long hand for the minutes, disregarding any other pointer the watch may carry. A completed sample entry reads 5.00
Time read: 4.45
